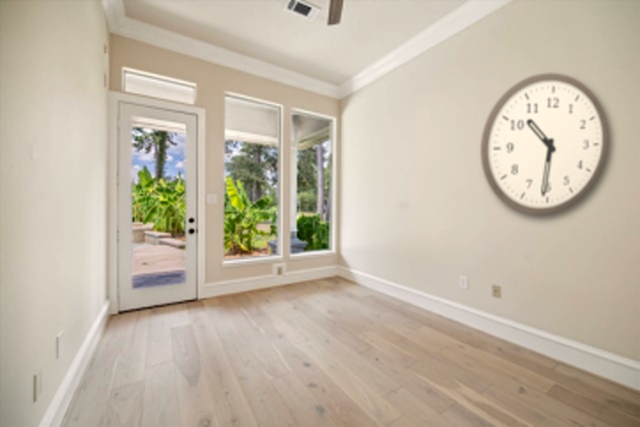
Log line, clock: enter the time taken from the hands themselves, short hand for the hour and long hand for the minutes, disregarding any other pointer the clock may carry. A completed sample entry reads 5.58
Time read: 10.31
